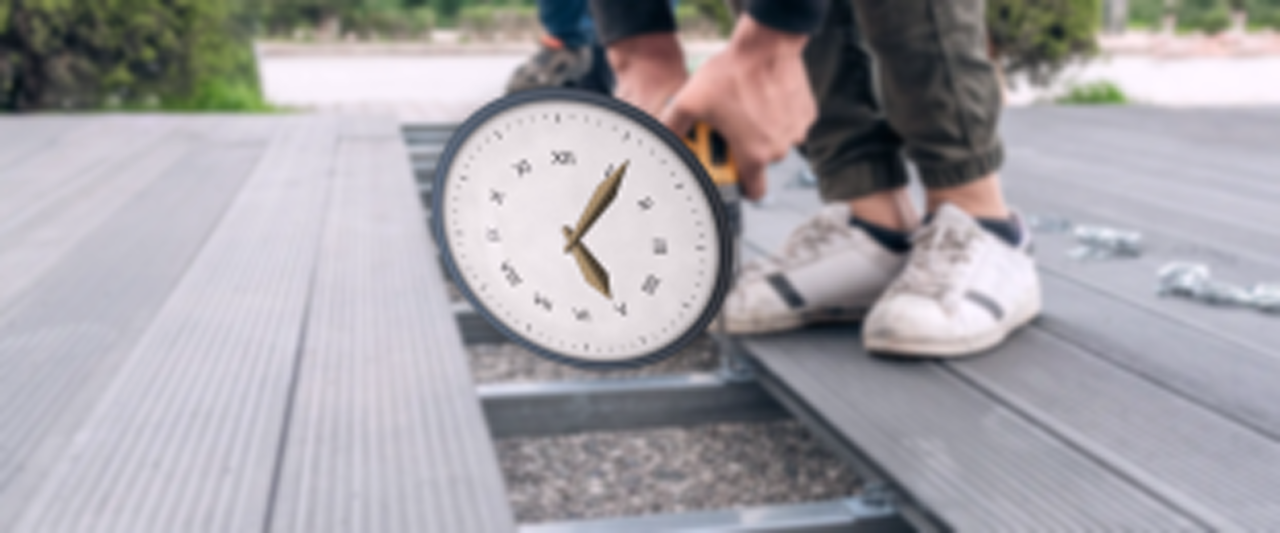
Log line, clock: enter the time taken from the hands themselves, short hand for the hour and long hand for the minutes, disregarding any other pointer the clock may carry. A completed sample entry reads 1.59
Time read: 5.06
